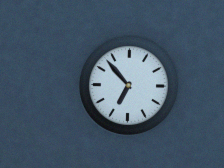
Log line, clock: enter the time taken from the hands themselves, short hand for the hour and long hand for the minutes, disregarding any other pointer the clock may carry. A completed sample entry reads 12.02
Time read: 6.53
